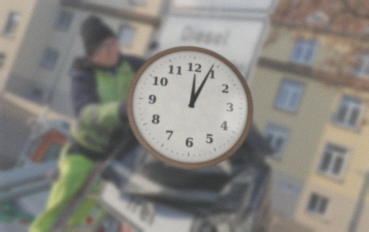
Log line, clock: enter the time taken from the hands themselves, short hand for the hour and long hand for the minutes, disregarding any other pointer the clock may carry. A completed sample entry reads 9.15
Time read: 12.04
